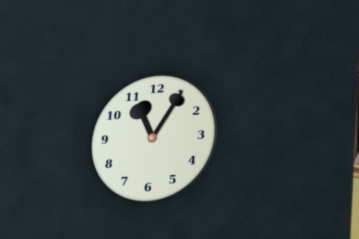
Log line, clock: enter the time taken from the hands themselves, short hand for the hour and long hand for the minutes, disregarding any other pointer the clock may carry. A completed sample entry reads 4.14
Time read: 11.05
